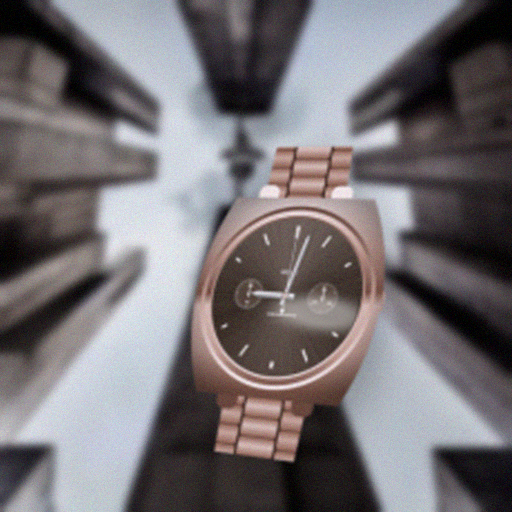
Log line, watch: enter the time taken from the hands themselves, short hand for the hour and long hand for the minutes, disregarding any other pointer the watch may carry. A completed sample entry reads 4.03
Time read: 9.02
